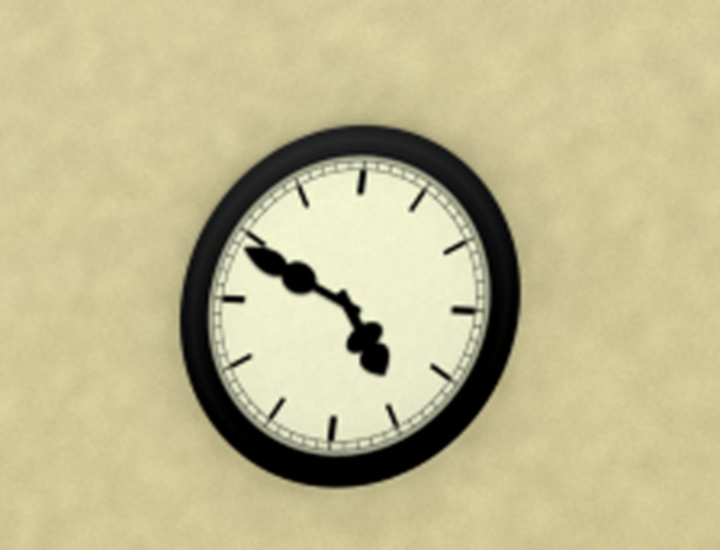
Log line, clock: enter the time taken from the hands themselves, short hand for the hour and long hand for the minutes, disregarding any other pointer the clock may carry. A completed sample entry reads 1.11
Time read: 4.49
